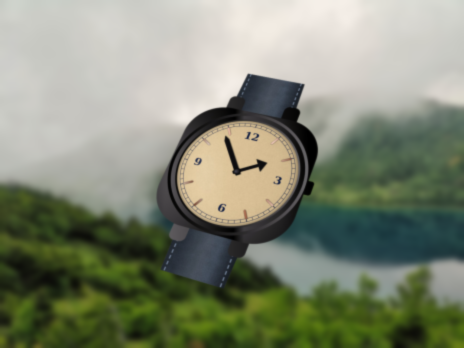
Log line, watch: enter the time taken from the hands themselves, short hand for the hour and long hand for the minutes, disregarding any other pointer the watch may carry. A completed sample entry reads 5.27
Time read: 1.54
